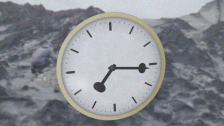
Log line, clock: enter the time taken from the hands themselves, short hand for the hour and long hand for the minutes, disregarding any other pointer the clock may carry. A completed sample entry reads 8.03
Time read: 7.16
